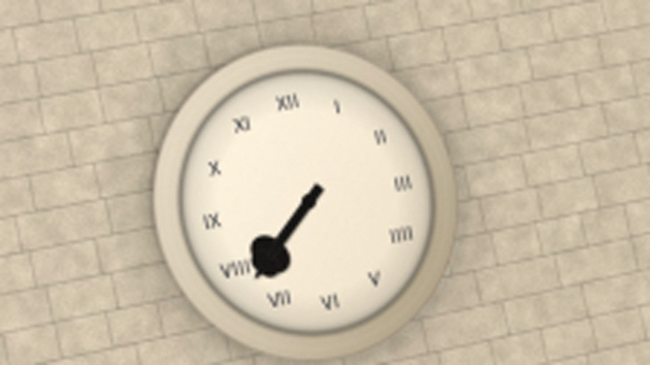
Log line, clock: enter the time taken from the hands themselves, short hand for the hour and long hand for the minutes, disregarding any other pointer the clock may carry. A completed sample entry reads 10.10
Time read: 7.38
